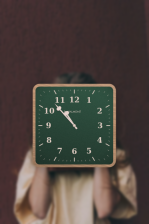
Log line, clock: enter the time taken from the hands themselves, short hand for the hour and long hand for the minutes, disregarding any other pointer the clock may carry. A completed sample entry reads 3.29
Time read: 10.53
